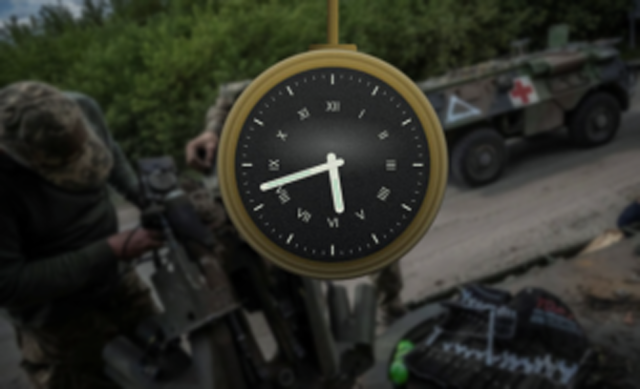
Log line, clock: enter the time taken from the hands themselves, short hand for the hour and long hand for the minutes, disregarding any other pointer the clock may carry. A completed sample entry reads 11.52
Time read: 5.42
